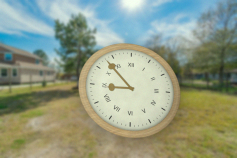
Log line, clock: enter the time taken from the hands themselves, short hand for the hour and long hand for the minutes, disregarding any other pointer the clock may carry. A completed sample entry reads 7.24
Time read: 8.53
